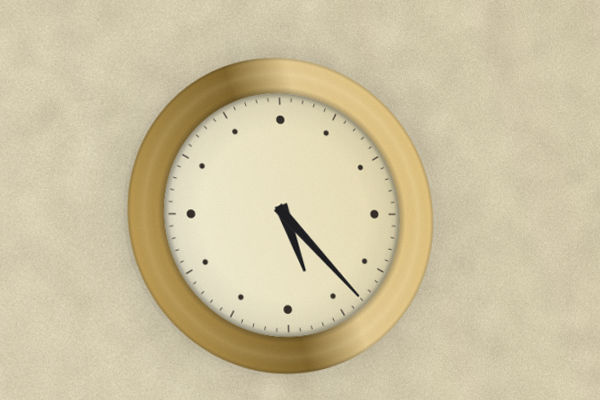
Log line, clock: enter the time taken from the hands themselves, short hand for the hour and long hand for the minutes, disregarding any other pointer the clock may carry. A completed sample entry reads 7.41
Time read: 5.23
